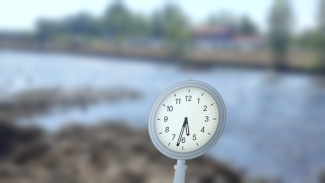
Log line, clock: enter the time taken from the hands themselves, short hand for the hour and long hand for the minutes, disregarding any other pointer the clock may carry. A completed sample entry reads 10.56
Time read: 5.32
